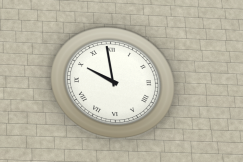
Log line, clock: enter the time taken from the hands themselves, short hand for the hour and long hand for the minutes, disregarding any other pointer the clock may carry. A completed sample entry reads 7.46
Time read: 9.59
